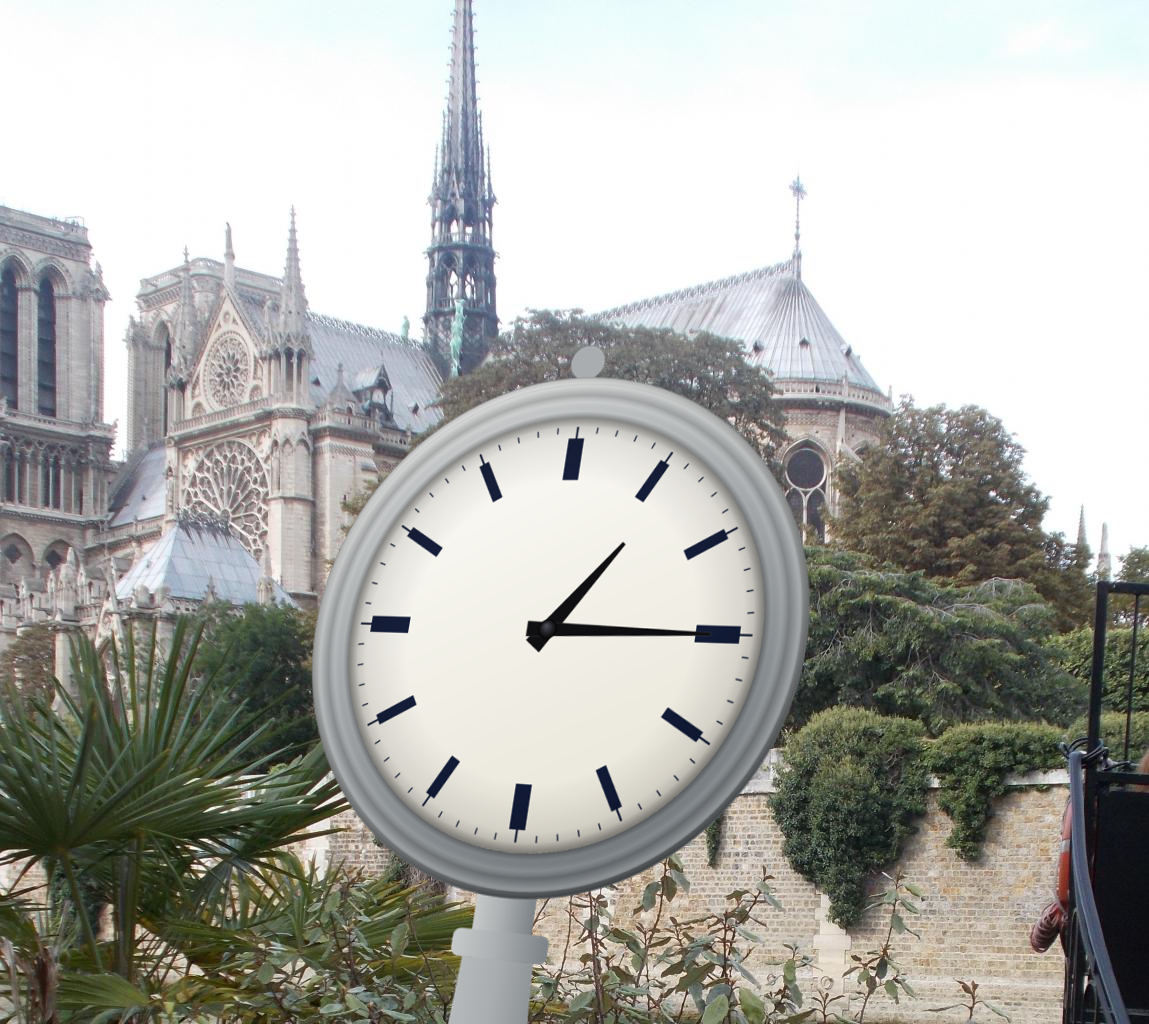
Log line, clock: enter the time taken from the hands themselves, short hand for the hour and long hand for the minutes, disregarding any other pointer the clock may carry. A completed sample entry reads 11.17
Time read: 1.15
